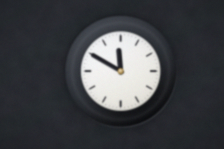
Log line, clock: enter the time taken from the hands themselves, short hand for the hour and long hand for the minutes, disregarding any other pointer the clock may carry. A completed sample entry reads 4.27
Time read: 11.50
